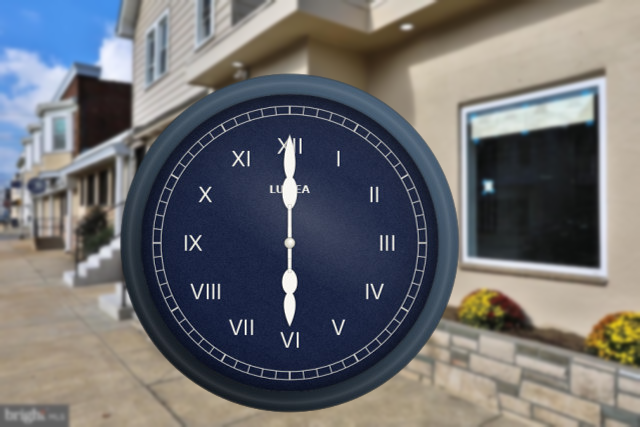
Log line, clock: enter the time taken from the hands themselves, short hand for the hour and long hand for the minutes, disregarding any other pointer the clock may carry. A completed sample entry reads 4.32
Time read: 6.00
